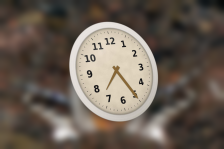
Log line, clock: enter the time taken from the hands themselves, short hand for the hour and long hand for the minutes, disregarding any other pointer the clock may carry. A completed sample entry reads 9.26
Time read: 7.25
